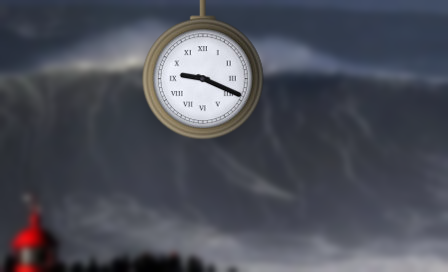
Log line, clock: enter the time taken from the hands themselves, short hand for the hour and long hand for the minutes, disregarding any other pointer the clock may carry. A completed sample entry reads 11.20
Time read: 9.19
